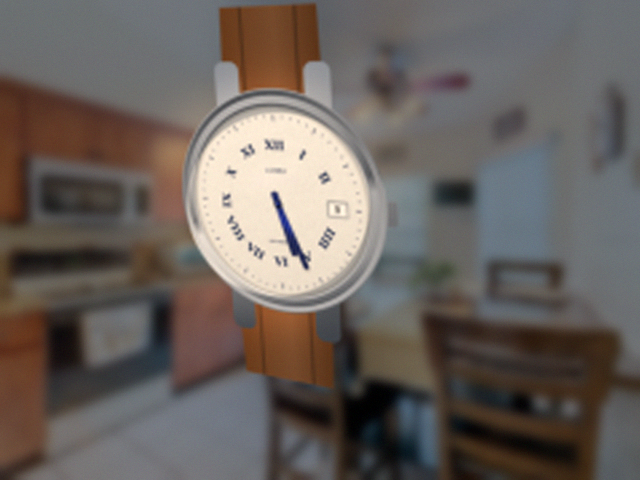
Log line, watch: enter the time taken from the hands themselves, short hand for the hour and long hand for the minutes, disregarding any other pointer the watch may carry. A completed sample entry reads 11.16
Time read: 5.26
